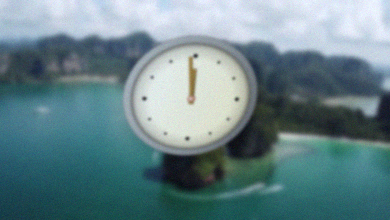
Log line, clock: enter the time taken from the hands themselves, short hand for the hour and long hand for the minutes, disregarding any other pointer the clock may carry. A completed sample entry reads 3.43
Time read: 11.59
